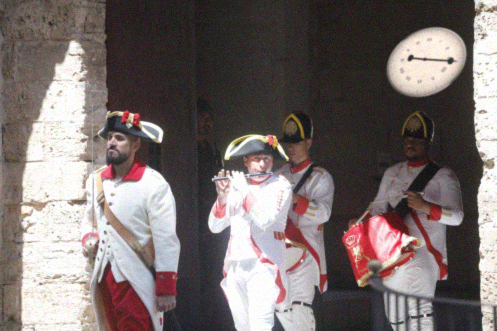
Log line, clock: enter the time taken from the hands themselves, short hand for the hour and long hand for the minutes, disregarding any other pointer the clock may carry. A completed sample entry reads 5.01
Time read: 9.16
